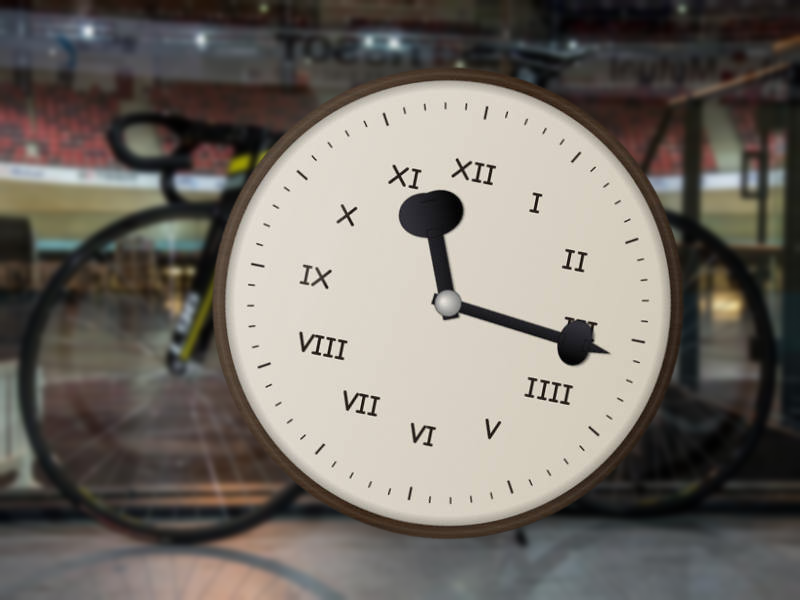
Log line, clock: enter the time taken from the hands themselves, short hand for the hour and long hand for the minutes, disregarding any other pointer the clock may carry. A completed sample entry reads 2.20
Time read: 11.16
